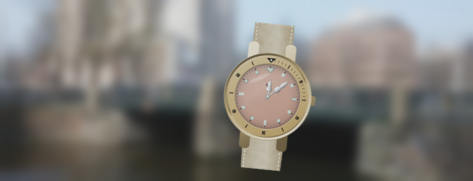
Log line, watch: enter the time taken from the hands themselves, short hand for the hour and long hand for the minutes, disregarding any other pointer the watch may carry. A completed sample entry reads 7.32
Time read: 12.08
